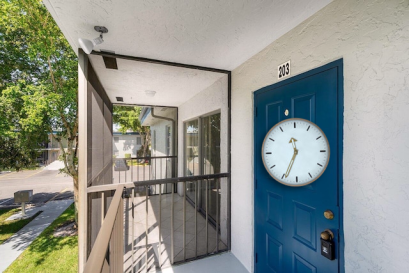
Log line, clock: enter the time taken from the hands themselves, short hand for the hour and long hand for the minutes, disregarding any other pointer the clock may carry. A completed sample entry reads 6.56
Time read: 11.34
